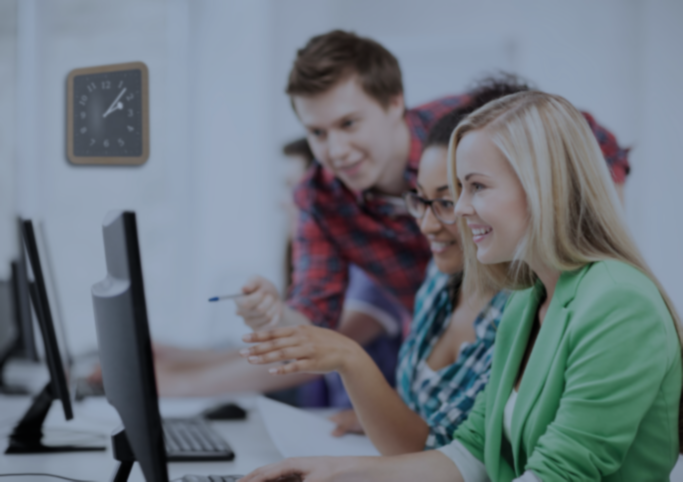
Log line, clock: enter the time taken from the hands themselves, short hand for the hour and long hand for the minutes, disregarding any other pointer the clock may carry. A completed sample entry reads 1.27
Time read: 2.07
